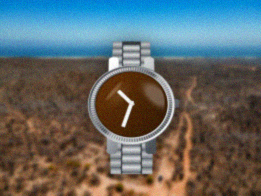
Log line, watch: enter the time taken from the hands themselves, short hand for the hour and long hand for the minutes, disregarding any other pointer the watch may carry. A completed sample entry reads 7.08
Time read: 10.33
